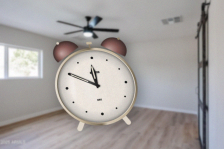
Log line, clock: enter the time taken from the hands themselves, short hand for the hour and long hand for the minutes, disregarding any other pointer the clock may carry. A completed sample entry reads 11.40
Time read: 11.50
